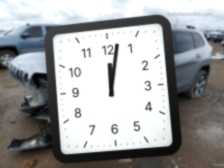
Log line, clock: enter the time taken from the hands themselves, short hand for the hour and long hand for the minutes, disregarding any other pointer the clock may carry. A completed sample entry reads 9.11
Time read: 12.02
